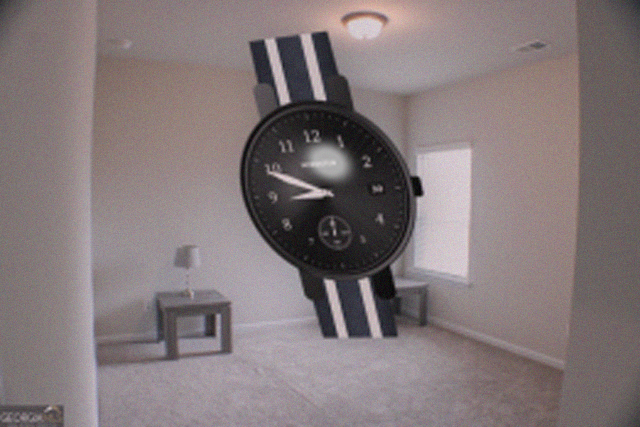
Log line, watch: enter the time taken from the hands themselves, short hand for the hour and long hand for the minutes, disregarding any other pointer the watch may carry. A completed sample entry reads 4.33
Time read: 8.49
